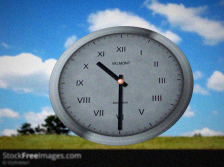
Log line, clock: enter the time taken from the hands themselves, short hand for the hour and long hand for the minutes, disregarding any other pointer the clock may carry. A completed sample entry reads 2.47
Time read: 10.30
